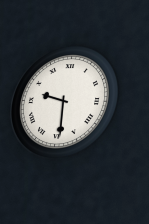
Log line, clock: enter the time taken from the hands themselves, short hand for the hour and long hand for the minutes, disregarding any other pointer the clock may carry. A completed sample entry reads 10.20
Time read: 9.29
